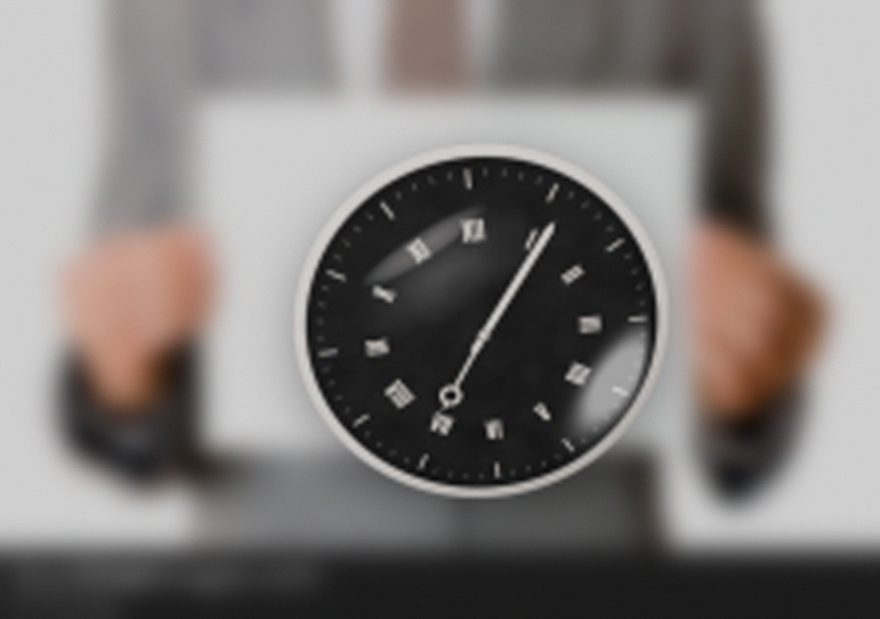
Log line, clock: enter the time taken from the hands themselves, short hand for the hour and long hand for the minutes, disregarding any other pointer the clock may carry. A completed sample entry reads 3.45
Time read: 7.06
